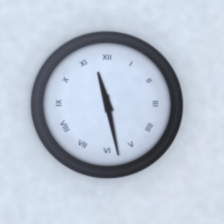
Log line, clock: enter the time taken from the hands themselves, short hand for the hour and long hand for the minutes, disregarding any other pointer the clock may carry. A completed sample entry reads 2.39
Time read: 11.28
